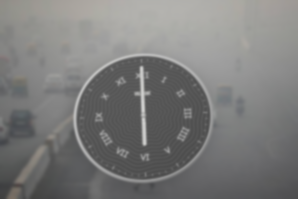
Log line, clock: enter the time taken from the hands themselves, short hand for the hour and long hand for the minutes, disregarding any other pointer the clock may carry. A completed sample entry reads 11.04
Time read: 6.00
